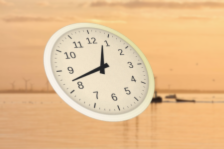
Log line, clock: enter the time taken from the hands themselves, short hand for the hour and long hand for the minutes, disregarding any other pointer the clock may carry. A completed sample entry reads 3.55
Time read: 12.42
